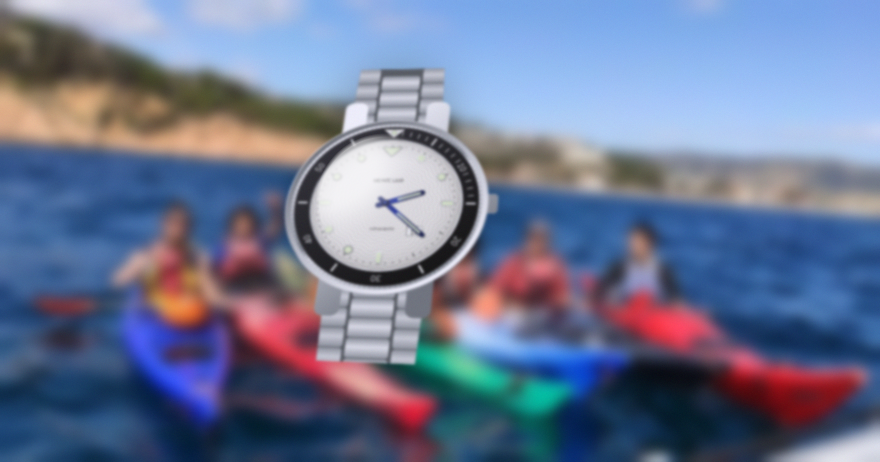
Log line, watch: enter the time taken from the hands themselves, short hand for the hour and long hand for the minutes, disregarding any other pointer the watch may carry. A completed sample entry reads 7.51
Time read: 2.22
